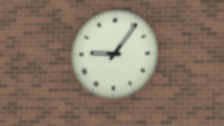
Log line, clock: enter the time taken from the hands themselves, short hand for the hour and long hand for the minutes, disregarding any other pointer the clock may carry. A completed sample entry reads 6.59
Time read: 9.06
